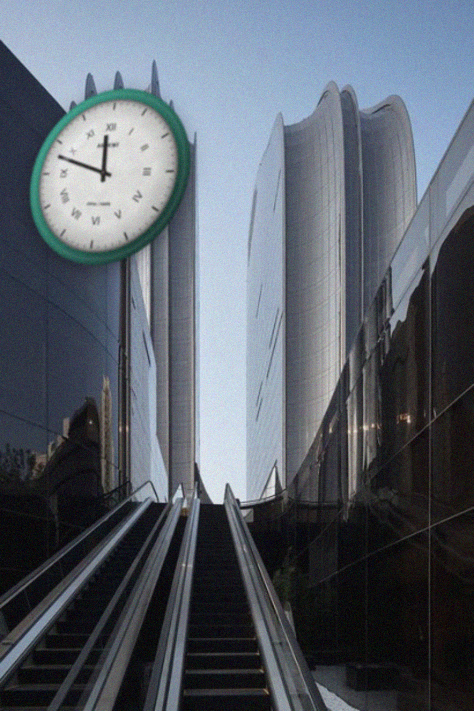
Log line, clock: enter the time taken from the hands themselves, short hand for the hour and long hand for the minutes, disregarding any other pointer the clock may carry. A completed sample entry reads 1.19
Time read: 11.48
